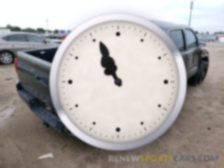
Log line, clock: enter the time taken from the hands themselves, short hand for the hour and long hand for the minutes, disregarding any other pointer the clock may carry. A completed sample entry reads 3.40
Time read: 10.56
